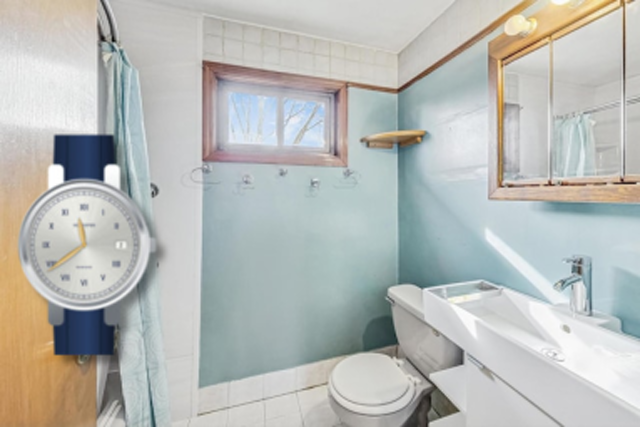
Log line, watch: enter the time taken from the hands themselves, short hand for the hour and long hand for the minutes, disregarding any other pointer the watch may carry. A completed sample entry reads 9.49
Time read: 11.39
